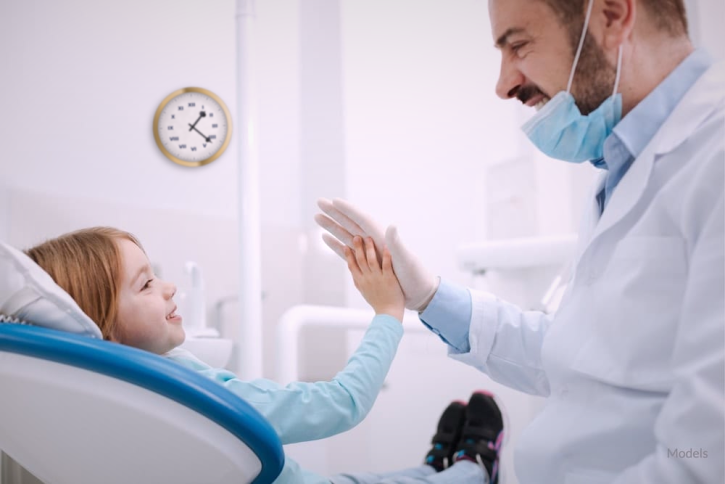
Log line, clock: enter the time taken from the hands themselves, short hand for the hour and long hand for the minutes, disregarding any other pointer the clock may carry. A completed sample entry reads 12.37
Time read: 1.22
